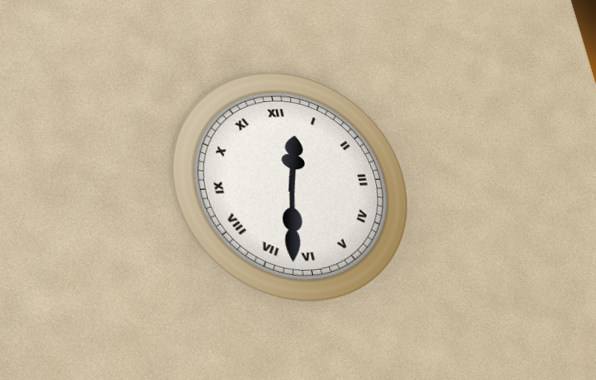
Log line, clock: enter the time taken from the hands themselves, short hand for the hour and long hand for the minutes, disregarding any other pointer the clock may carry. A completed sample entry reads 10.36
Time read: 12.32
